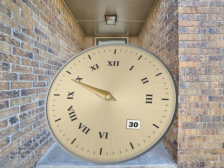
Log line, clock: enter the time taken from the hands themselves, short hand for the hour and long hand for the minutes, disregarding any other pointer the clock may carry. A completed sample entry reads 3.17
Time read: 9.49
